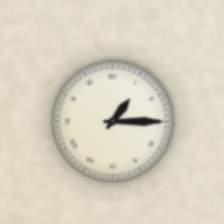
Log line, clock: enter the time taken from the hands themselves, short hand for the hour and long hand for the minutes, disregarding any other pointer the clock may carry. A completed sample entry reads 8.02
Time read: 1.15
